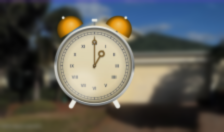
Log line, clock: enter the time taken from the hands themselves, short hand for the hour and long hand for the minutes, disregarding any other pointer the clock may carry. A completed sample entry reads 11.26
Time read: 1.00
